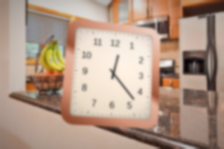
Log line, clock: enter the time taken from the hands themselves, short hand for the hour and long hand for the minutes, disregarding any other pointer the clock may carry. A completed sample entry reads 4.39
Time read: 12.23
